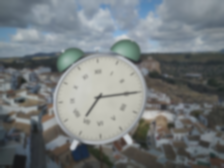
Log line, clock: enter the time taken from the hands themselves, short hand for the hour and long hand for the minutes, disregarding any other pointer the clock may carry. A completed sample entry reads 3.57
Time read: 7.15
